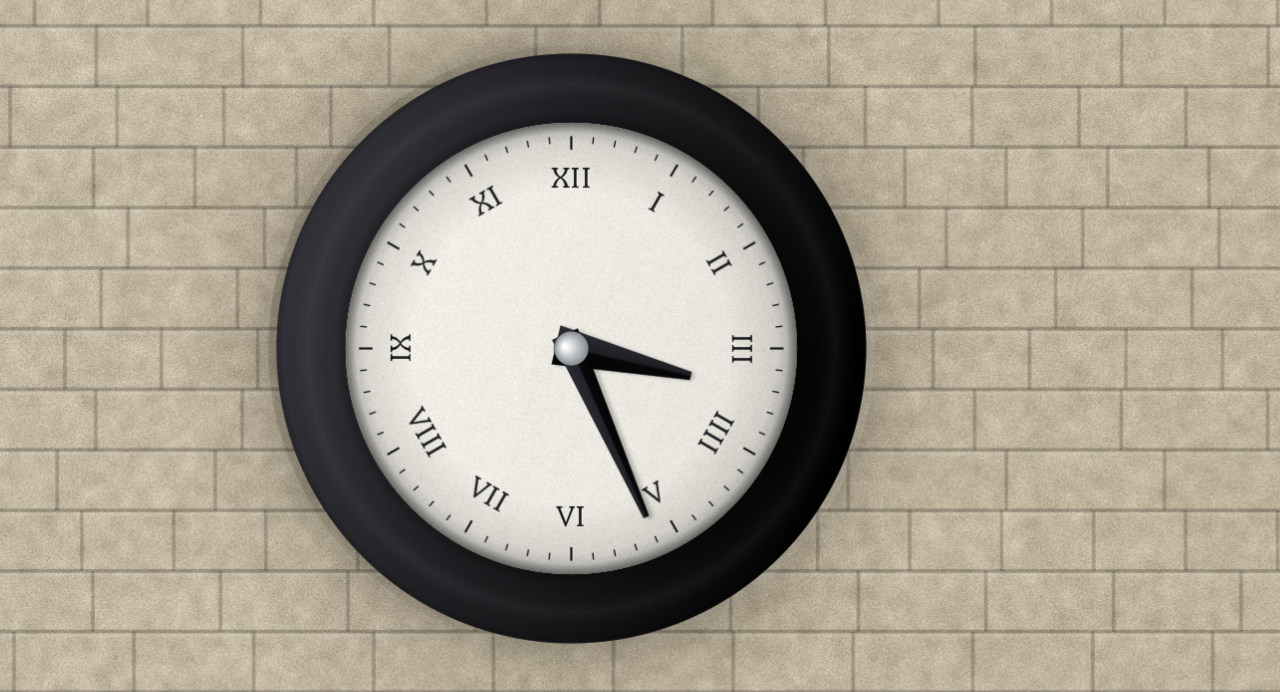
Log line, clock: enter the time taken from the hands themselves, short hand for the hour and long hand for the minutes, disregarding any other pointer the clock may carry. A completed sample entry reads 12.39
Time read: 3.26
